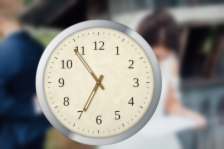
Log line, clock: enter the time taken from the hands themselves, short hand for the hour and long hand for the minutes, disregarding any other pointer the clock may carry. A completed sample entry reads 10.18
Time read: 6.54
